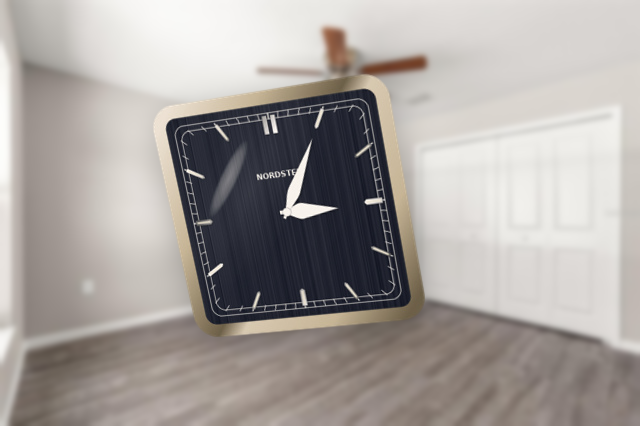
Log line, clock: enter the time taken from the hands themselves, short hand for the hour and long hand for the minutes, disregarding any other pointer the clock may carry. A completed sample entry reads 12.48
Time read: 3.05
